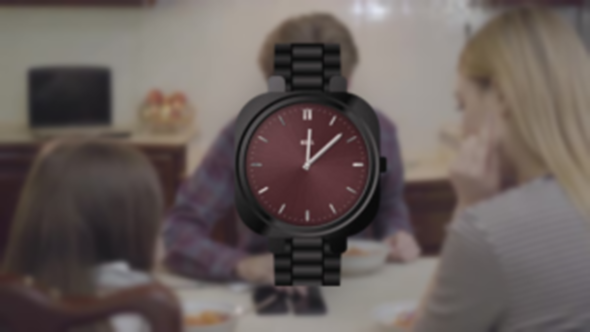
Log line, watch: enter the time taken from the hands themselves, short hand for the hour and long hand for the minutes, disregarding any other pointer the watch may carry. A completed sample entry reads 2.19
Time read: 12.08
